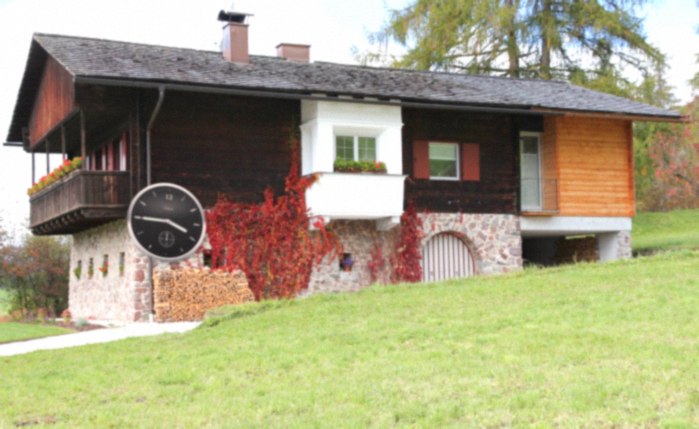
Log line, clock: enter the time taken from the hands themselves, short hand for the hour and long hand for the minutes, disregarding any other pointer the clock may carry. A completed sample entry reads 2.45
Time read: 3.45
